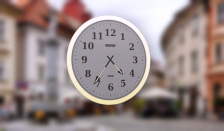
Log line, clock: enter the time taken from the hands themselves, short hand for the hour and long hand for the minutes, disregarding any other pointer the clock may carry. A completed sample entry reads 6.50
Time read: 4.36
